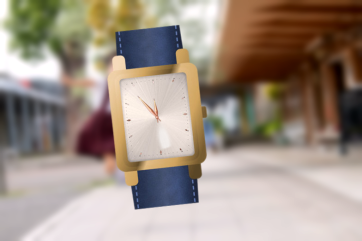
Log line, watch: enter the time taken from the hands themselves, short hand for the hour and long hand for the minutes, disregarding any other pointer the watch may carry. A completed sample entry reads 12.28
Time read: 11.54
